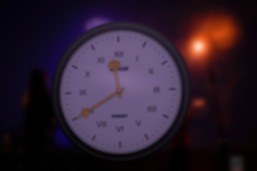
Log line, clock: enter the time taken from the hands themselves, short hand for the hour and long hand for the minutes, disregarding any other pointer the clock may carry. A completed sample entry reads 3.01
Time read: 11.40
